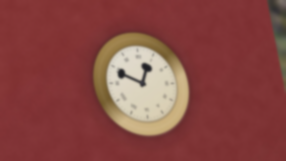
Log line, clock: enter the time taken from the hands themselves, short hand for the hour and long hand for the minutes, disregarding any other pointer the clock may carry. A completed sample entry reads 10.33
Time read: 12.49
